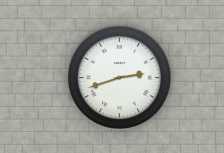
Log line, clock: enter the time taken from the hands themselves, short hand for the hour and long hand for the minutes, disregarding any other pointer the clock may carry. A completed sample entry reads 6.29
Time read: 2.42
